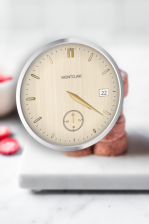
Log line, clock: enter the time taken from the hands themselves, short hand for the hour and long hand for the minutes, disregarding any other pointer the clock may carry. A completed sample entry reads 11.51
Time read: 4.21
